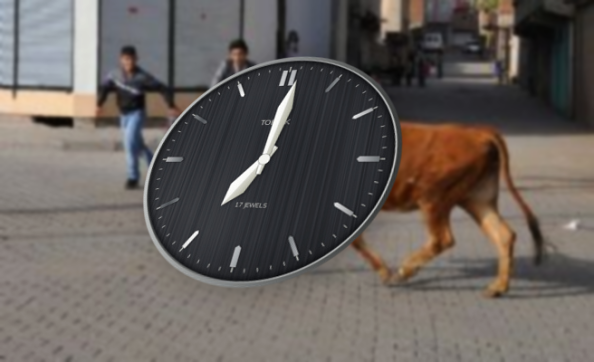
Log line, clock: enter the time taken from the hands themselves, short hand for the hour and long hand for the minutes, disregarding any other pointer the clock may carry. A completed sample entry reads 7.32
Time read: 7.01
